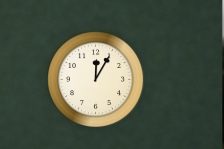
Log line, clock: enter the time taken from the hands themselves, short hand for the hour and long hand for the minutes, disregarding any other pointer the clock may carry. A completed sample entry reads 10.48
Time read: 12.05
